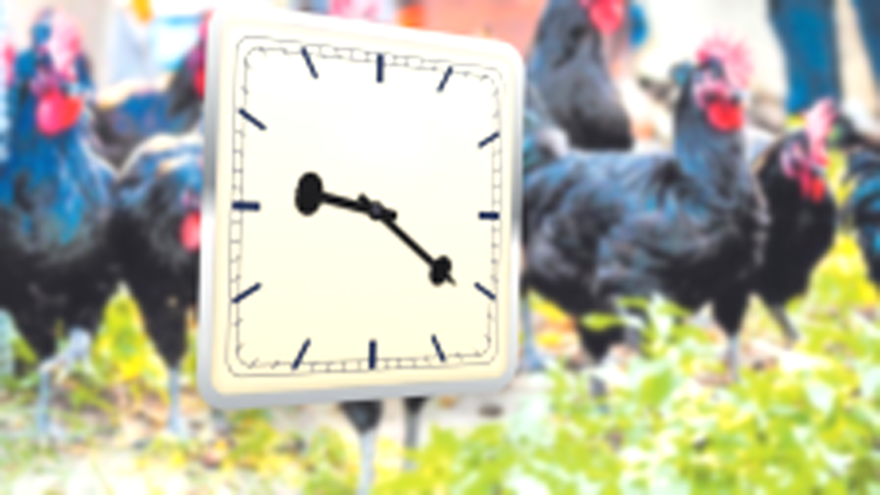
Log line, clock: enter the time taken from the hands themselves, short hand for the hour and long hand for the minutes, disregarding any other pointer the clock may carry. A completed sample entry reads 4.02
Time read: 9.21
